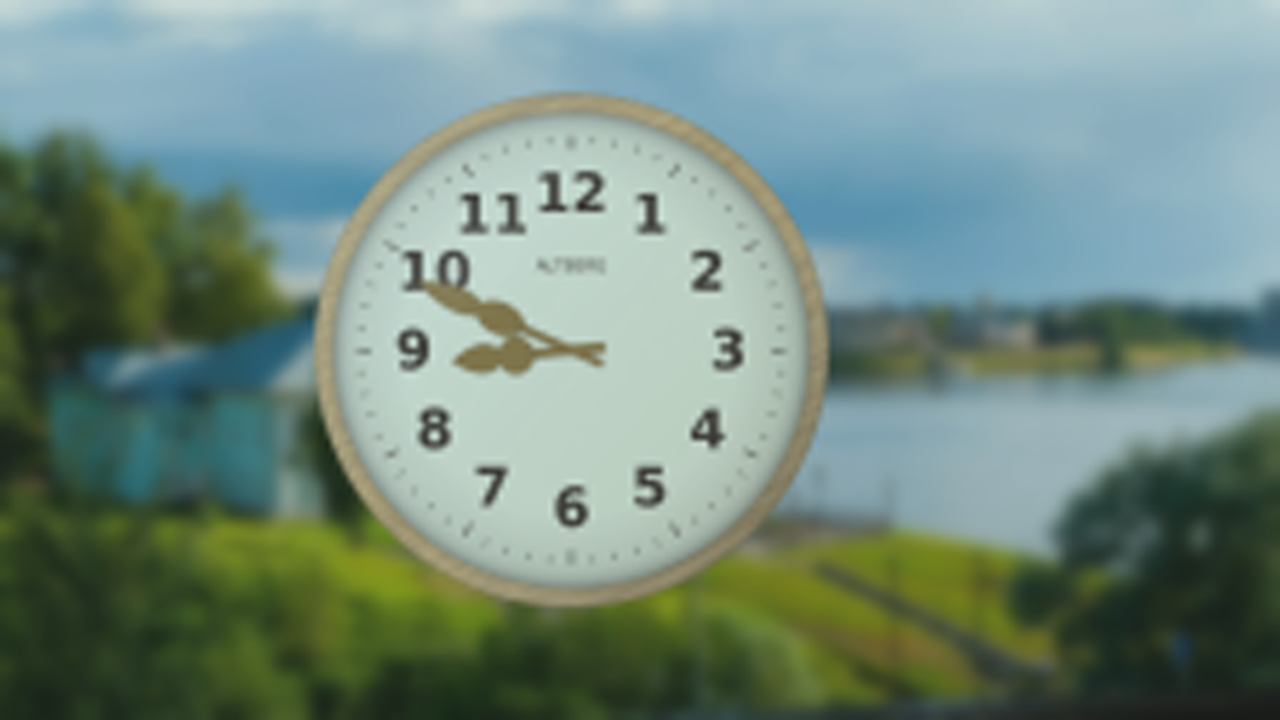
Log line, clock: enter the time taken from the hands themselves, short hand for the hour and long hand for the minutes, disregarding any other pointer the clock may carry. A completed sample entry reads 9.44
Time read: 8.49
